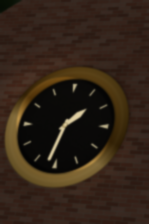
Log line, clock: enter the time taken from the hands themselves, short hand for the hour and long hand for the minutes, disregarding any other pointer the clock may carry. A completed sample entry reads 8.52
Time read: 1.32
